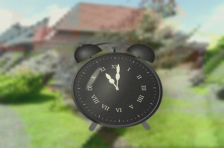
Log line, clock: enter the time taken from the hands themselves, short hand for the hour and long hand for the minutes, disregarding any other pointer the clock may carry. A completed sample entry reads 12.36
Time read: 11.01
